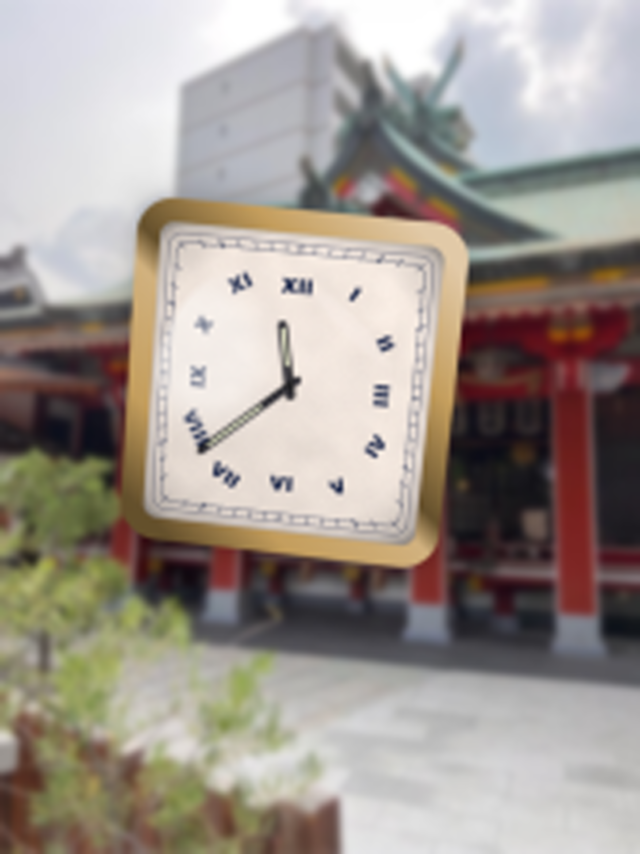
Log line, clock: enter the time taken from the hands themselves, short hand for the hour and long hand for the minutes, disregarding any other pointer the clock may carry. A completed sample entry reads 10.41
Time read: 11.38
